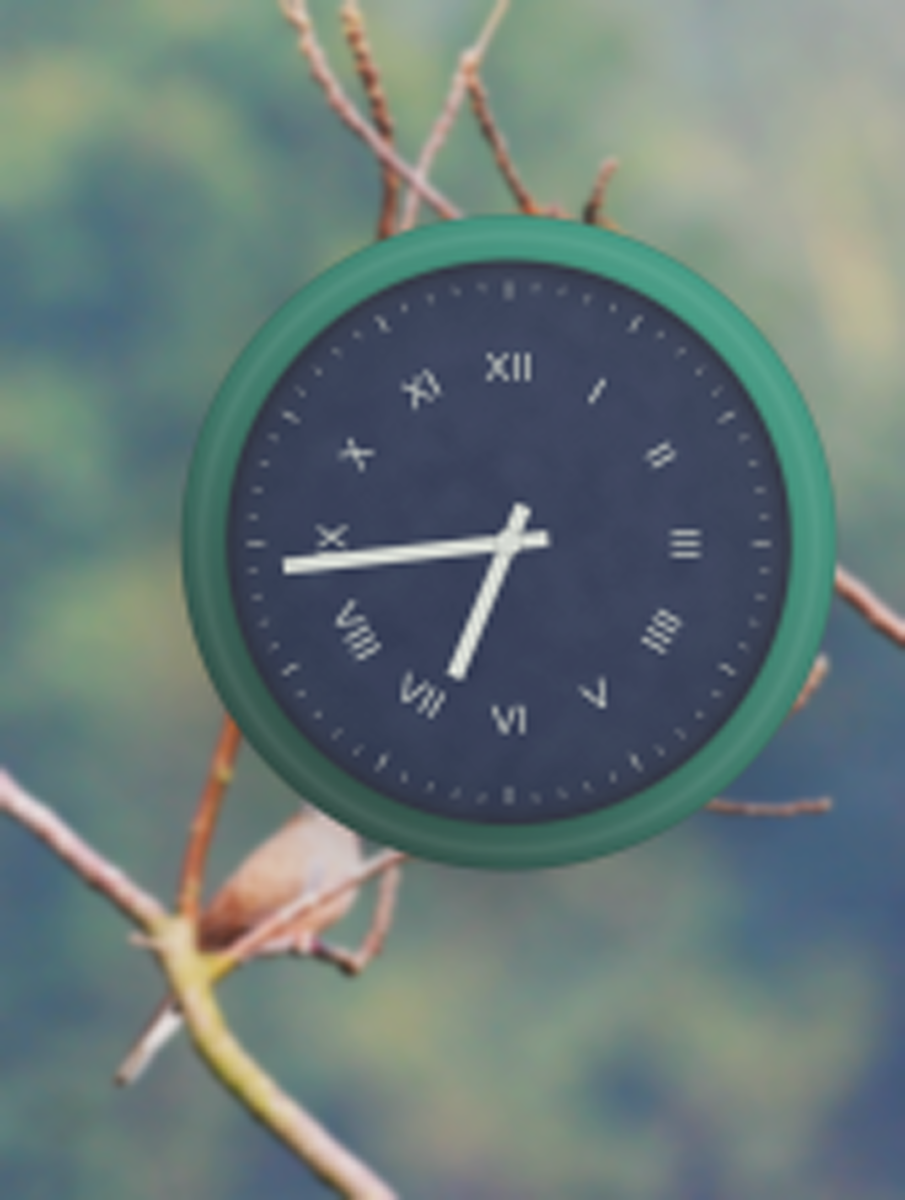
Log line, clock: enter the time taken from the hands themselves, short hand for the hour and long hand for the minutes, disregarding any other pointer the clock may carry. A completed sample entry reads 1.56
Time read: 6.44
